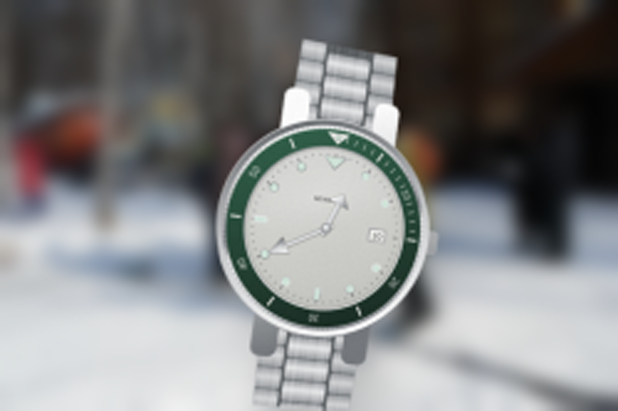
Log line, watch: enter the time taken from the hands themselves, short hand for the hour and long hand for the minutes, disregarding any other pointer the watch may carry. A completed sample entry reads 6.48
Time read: 12.40
